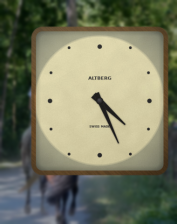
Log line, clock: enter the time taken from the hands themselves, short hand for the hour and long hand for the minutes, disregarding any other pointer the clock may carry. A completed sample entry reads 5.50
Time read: 4.26
